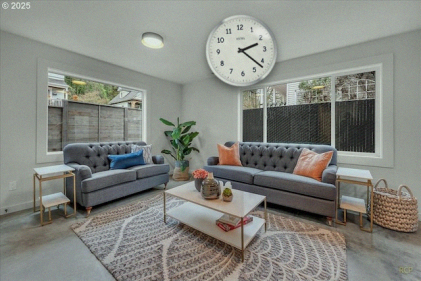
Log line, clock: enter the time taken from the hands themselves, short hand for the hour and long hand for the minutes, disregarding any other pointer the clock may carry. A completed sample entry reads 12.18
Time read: 2.22
